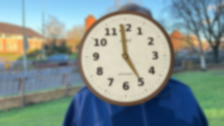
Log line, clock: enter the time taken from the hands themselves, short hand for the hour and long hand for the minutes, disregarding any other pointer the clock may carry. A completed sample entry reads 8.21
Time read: 4.59
